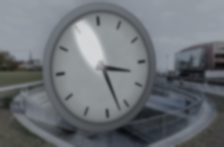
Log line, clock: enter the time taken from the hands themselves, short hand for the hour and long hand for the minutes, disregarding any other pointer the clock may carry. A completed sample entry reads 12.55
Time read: 3.27
